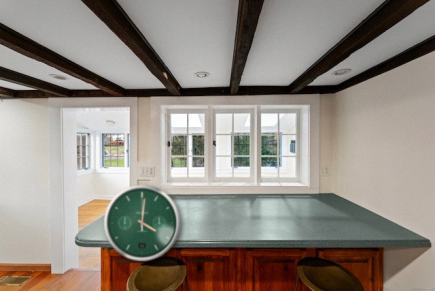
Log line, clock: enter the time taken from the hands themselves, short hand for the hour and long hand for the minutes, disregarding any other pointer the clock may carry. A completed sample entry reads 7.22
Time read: 4.01
